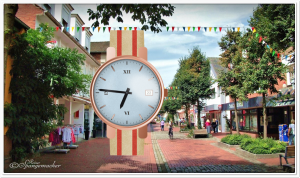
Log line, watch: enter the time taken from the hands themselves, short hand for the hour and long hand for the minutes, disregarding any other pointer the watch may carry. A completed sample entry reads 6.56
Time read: 6.46
